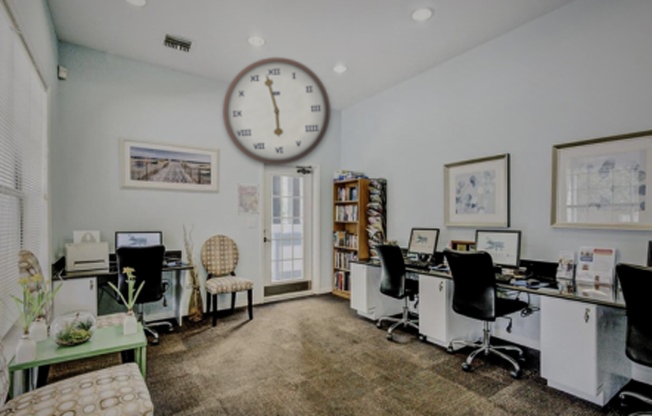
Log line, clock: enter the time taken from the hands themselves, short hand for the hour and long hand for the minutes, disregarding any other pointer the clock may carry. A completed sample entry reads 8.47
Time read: 5.58
